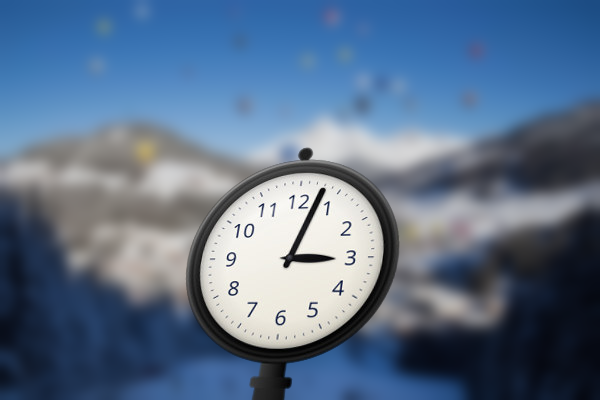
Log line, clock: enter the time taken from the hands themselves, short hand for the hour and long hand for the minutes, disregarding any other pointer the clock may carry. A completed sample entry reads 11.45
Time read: 3.03
